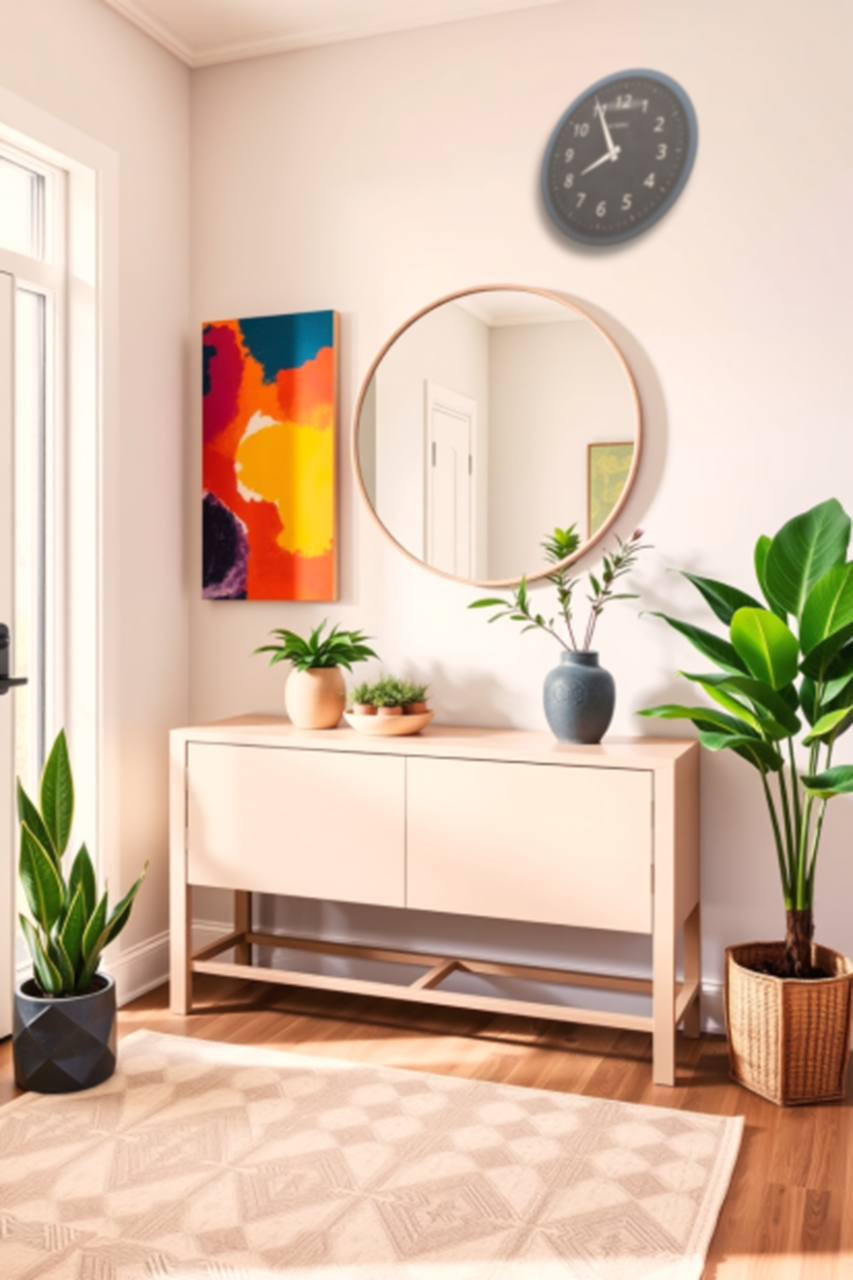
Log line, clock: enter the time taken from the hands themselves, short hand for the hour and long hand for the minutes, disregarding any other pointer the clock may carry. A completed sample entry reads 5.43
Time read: 7.55
